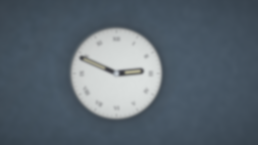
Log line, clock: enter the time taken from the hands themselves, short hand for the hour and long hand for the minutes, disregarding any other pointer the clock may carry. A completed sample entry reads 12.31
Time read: 2.49
